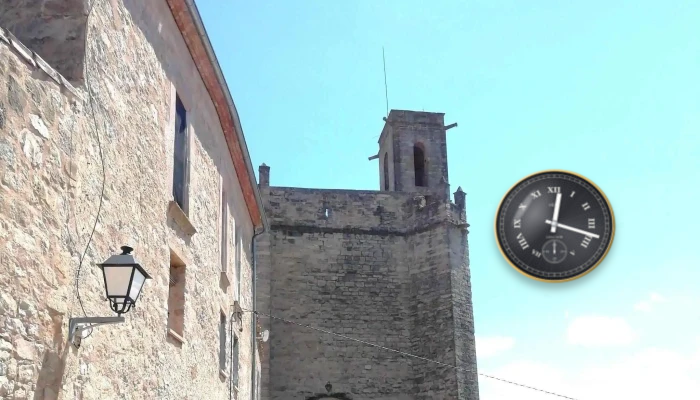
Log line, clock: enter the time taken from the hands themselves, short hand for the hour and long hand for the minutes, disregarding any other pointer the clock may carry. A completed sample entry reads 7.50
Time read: 12.18
